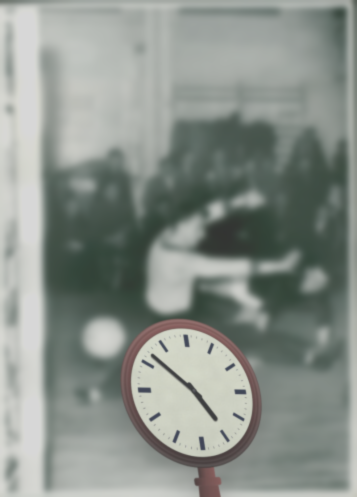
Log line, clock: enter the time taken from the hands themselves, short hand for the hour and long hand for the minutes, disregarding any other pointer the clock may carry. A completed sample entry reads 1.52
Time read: 4.52
